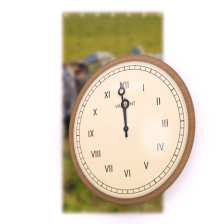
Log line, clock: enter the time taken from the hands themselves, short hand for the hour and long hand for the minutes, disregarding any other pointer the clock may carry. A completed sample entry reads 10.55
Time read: 11.59
